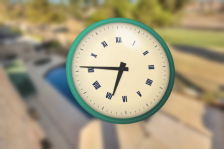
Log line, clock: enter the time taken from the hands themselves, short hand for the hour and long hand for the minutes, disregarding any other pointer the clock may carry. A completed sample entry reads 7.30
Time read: 6.46
